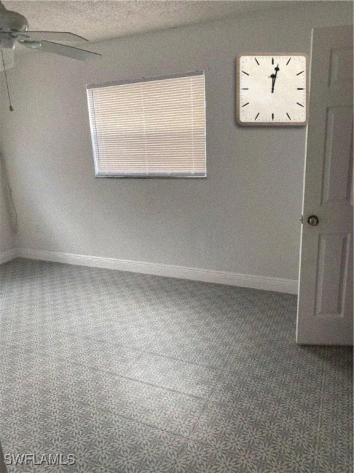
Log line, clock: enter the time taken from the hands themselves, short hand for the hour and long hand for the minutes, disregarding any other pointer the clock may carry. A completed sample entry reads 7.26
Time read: 12.02
